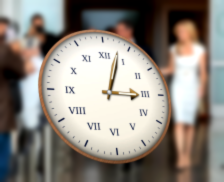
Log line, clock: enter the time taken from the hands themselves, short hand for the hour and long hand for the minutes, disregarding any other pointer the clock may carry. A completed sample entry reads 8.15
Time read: 3.03
